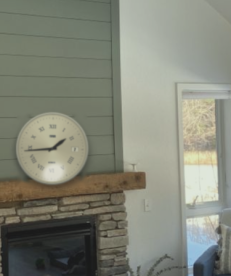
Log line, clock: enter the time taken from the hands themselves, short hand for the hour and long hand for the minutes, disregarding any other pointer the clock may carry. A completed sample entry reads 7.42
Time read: 1.44
